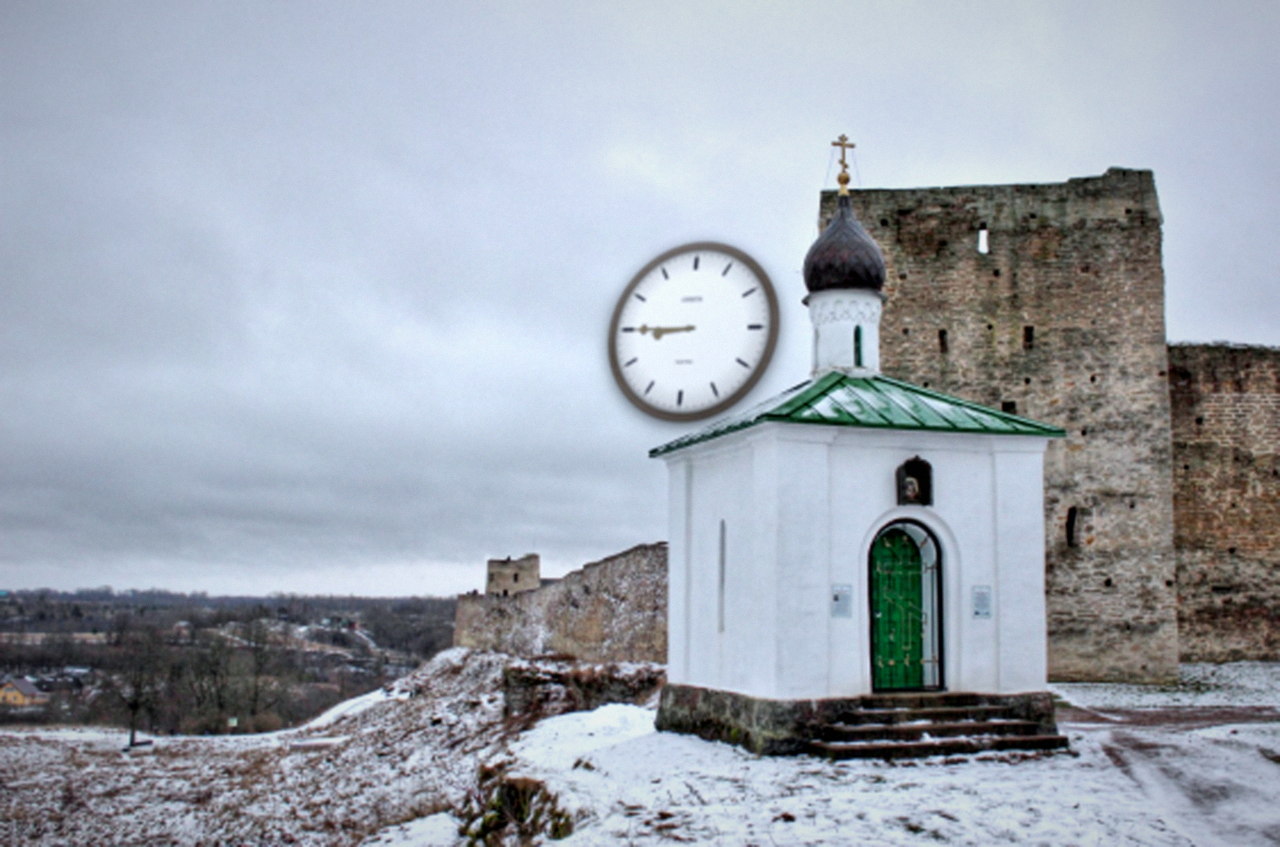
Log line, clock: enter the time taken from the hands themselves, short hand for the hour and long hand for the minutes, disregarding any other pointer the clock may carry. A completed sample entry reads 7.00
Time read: 8.45
